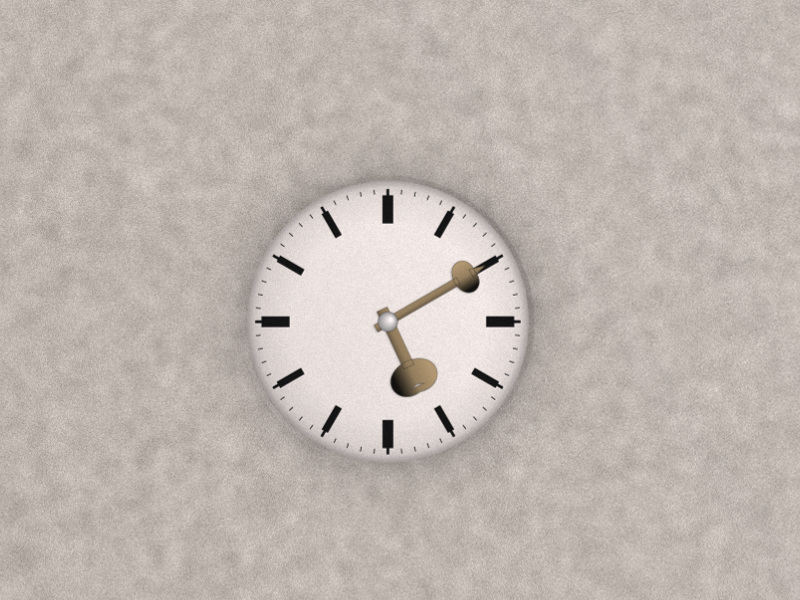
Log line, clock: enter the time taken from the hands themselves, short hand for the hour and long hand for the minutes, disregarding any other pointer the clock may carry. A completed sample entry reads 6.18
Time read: 5.10
